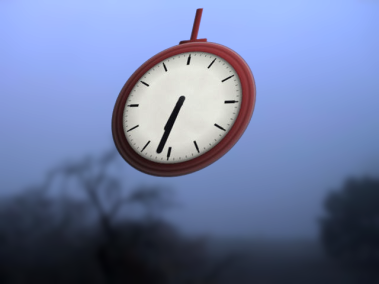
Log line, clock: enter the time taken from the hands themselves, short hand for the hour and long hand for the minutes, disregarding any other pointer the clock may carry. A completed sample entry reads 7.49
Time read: 6.32
